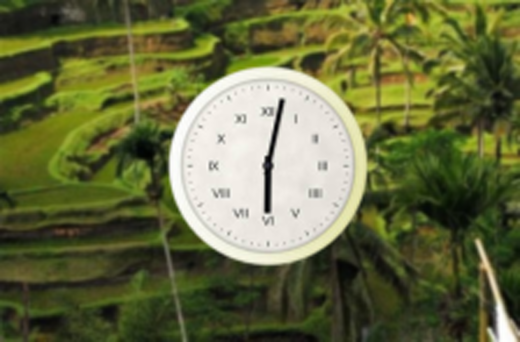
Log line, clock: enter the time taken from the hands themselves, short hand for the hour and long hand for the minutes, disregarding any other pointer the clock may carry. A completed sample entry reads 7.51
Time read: 6.02
